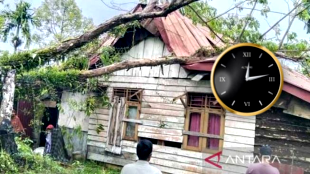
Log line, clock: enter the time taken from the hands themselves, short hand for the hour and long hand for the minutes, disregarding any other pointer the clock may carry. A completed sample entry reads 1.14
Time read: 12.13
